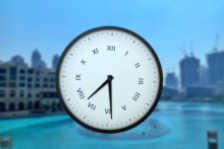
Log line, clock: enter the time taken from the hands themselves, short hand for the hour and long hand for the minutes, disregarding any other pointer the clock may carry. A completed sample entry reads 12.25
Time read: 7.29
